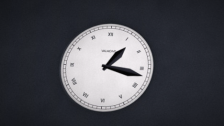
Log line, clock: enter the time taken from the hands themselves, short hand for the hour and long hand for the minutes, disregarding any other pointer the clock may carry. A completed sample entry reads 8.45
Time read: 1.17
